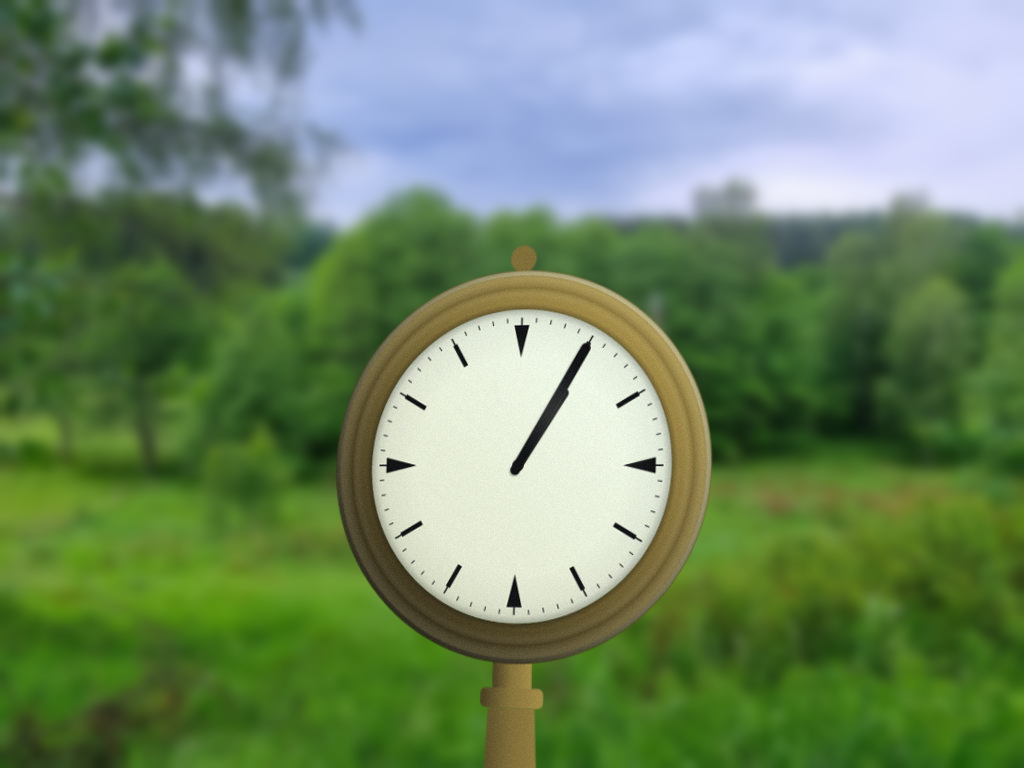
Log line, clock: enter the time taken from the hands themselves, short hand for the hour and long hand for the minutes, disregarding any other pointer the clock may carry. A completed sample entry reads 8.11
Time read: 1.05
